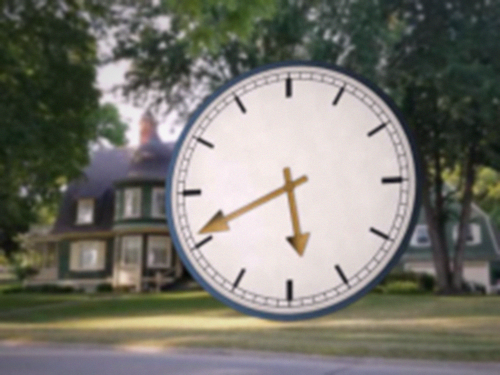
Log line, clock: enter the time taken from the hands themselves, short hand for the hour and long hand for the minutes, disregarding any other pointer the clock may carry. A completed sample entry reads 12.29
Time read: 5.41
